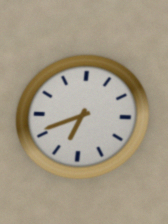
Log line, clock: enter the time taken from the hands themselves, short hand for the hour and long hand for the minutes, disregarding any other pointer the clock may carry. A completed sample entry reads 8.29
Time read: 6.41
